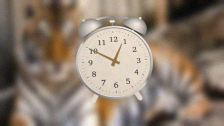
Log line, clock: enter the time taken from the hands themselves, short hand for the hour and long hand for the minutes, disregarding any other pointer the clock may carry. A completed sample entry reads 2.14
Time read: 12.50
